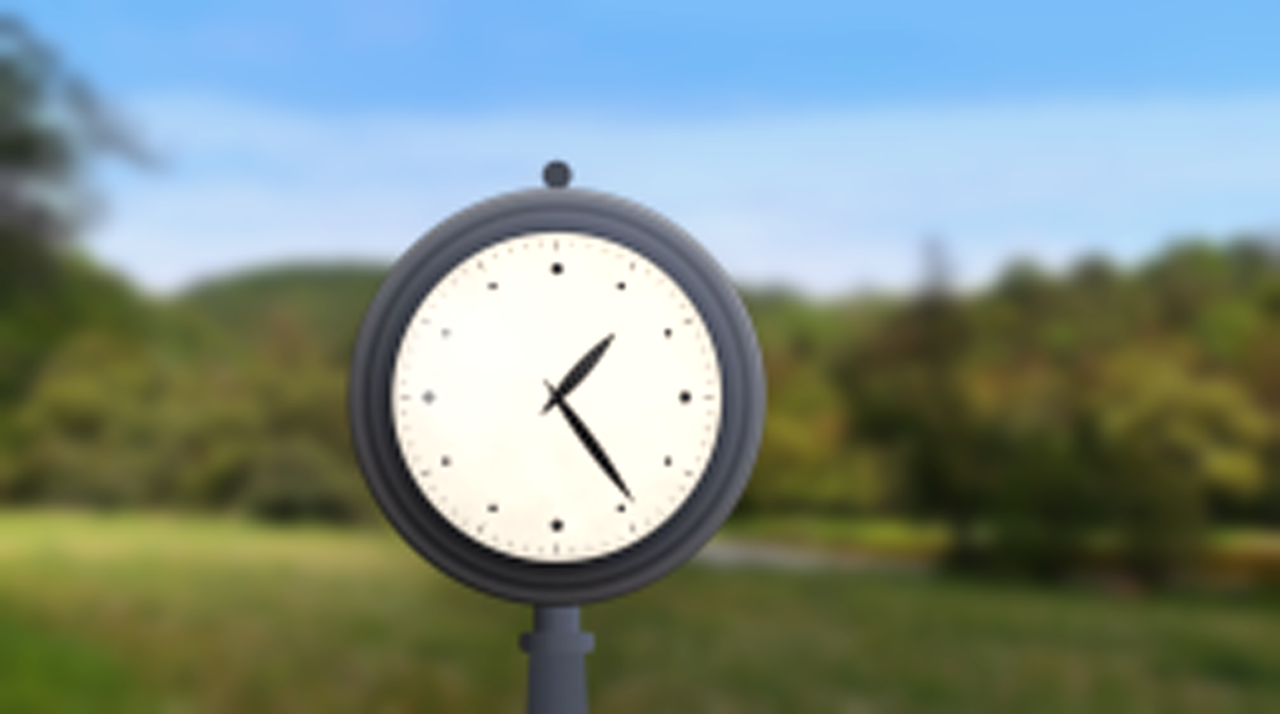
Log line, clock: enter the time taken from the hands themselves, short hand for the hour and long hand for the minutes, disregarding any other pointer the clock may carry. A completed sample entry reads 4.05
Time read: 1.24
